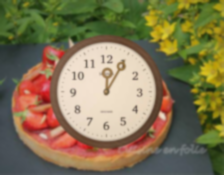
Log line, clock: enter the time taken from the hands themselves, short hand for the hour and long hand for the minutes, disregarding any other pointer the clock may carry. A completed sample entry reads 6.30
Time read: 12.05
